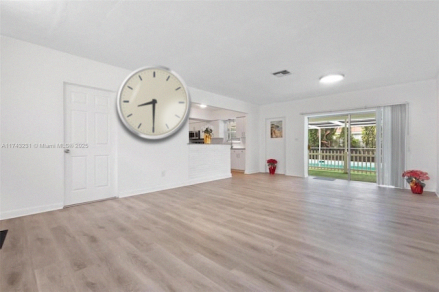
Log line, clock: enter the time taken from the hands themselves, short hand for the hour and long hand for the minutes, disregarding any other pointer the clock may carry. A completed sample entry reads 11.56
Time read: 8.30
